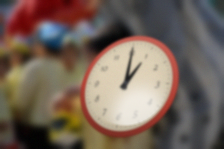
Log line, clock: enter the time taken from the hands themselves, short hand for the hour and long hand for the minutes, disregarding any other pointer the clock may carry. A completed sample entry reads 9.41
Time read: 1.00
